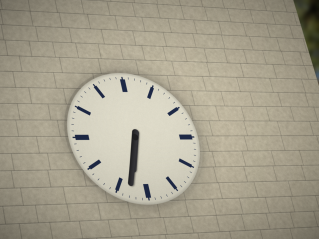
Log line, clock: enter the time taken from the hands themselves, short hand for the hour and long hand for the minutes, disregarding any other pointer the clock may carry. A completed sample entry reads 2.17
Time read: 6.33
